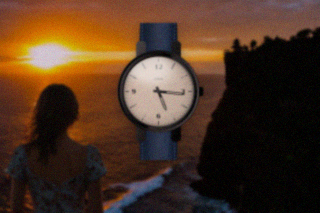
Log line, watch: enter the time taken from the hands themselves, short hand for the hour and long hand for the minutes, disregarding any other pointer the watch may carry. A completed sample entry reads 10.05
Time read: 5.16
